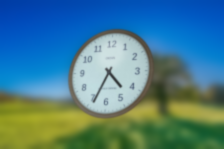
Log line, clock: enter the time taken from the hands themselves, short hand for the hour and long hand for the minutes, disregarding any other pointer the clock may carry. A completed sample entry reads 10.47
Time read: 4.34
